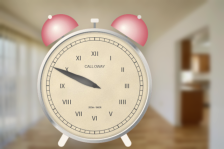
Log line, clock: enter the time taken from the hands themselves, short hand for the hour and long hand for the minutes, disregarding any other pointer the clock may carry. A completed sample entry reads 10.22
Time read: 9.49
